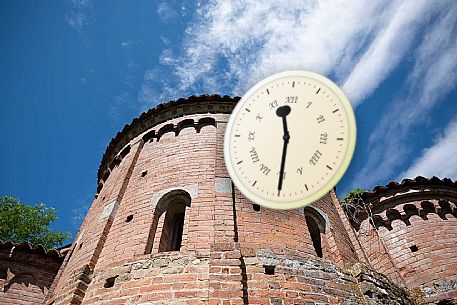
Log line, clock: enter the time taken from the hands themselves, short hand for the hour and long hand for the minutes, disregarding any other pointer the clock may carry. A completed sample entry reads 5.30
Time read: 11.30
